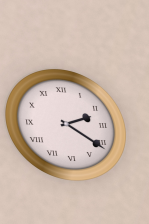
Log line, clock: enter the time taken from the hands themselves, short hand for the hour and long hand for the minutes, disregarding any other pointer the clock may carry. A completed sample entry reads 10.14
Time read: 2.21
